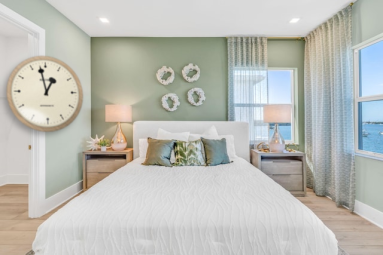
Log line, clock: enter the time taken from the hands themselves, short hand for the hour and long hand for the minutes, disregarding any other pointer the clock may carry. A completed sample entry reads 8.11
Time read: 12.58
